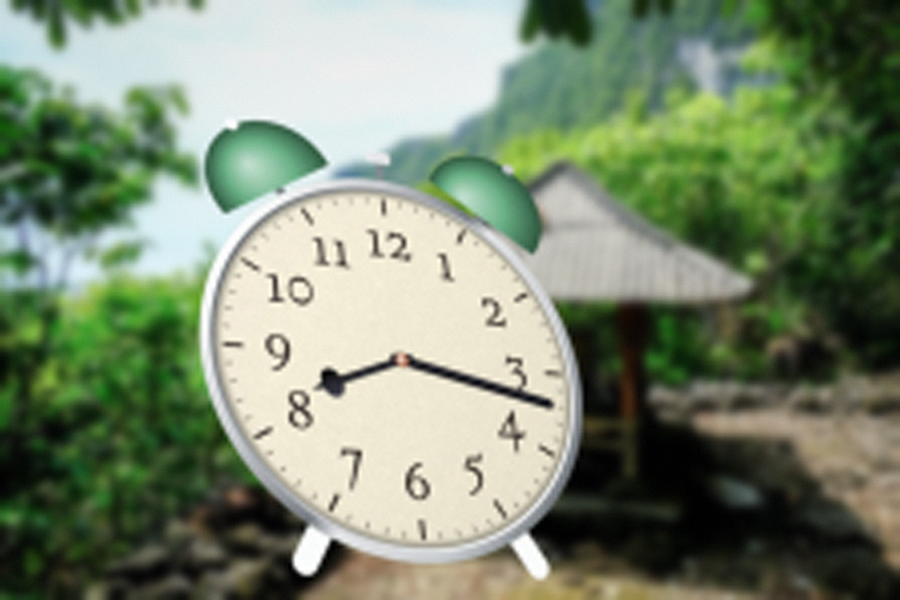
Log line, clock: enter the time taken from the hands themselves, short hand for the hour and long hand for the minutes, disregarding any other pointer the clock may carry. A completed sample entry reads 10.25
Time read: 8.17
